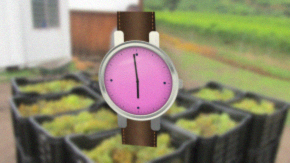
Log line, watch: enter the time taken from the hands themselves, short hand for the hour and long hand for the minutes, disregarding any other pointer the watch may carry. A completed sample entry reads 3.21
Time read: 5.59
